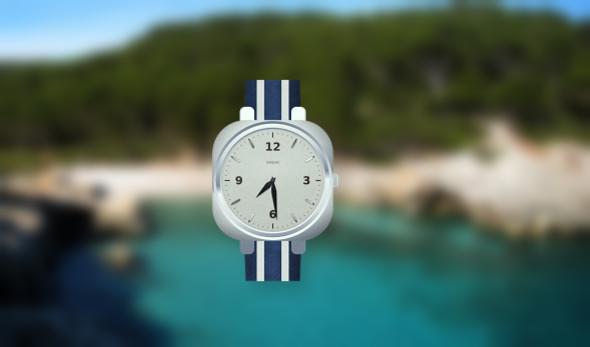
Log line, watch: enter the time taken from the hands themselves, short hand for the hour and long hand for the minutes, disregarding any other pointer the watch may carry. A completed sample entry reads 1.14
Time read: 7.29
